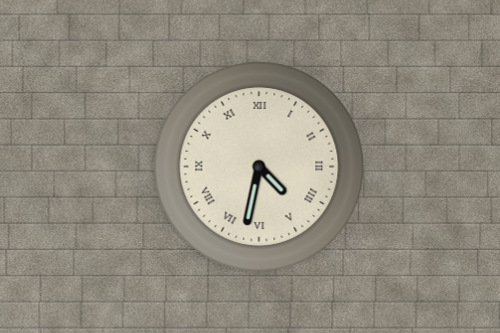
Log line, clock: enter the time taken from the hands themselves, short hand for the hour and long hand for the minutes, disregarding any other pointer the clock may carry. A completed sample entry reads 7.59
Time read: 4.32
